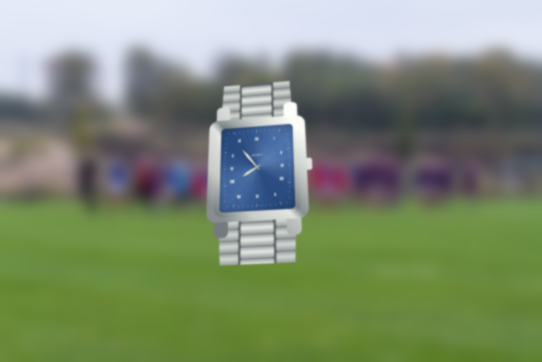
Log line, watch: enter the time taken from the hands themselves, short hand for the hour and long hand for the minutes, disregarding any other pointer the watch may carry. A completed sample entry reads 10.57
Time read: 7.54
